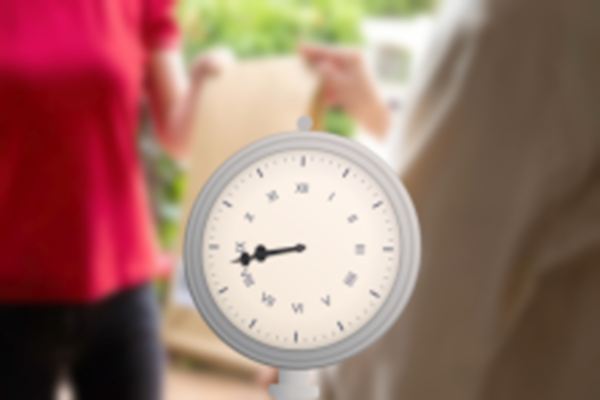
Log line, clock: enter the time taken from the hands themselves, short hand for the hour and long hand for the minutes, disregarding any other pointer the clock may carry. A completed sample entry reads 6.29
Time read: 8.43
